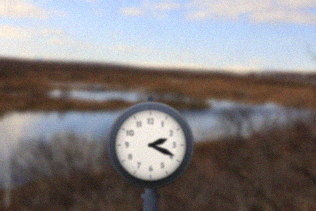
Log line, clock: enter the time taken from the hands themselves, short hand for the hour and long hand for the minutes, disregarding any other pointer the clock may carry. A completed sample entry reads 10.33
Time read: 2.19
